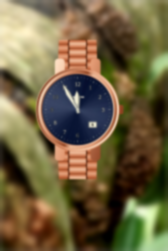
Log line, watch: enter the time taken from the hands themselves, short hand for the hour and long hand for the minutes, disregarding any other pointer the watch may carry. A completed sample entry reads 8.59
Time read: 11.55
